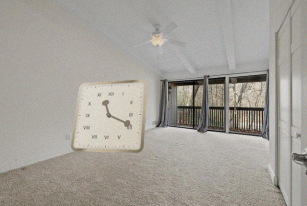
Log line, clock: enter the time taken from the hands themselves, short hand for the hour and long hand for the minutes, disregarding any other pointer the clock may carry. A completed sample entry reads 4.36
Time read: 11.19
